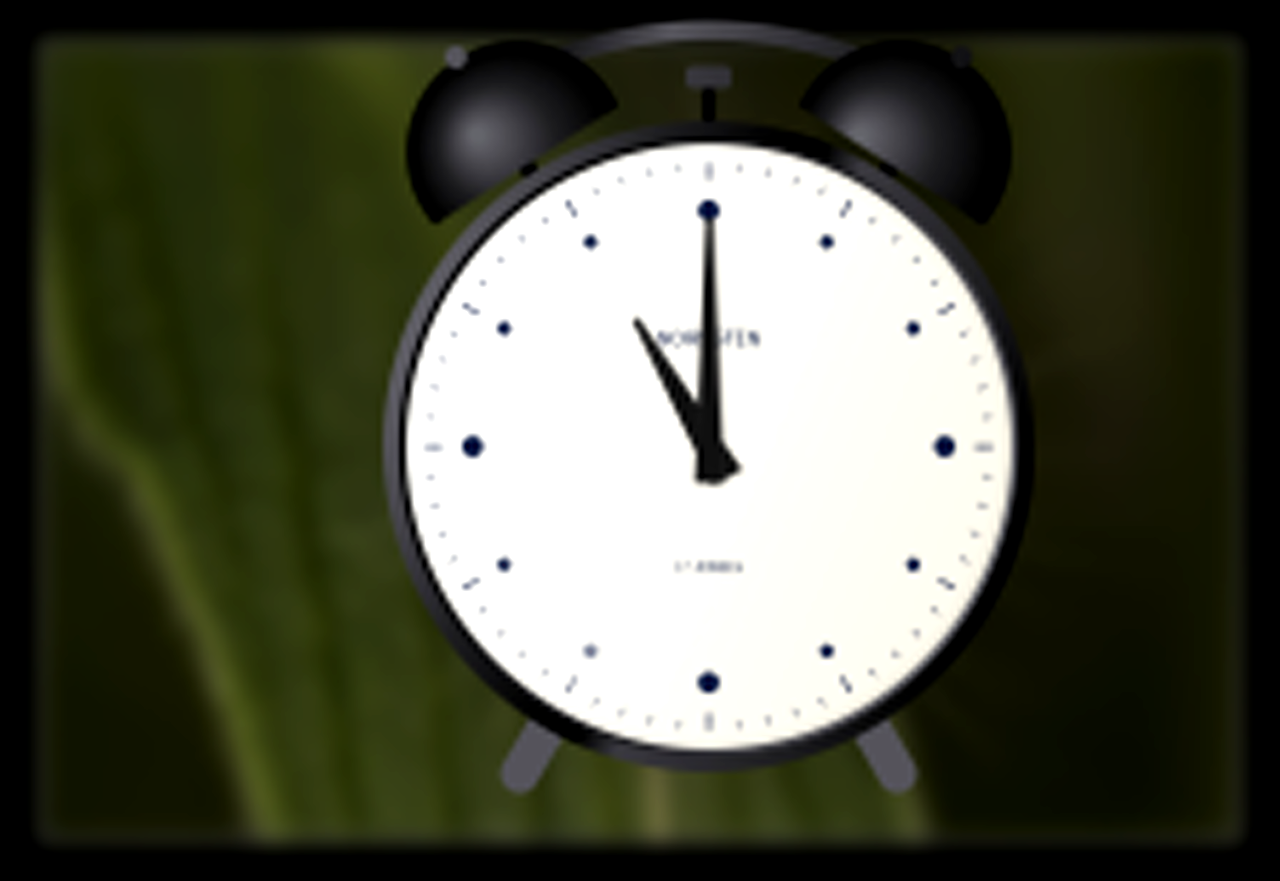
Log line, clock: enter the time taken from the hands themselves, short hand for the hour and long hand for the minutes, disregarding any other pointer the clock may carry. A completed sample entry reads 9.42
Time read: 11.00
